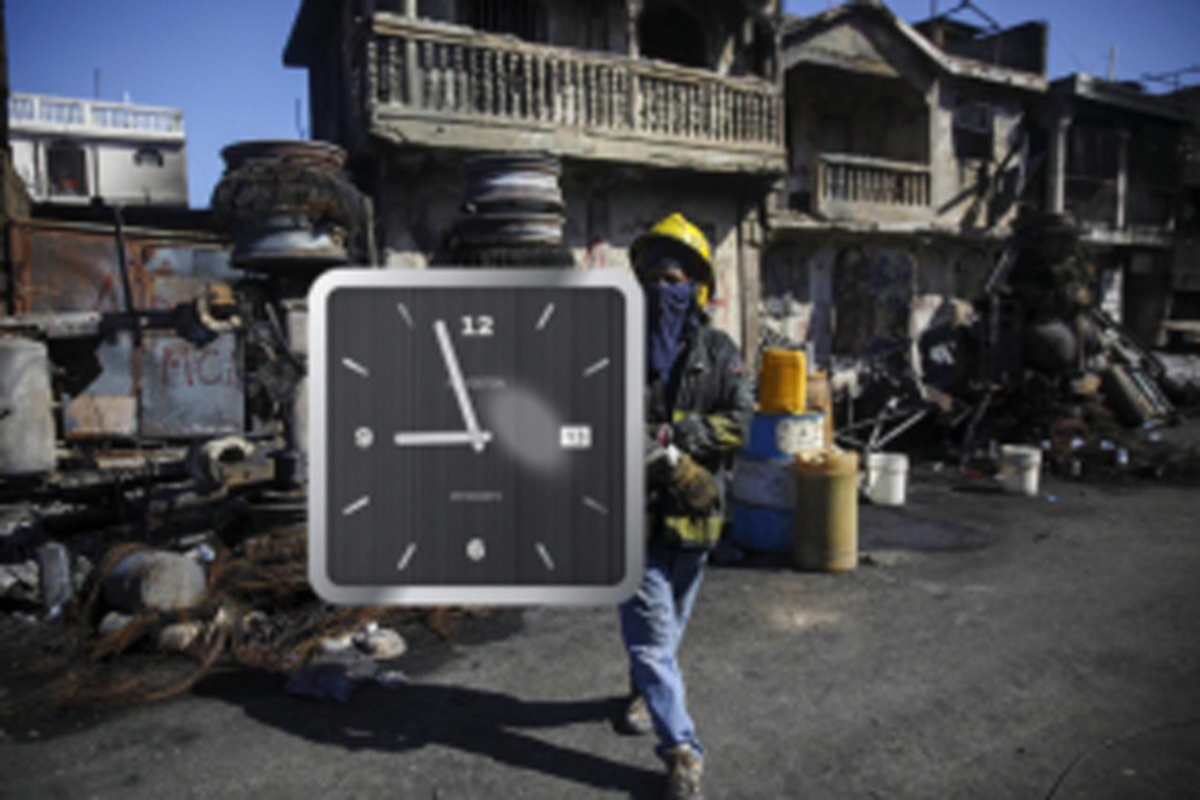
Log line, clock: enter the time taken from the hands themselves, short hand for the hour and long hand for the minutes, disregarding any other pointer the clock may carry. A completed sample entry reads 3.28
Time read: 8.57
